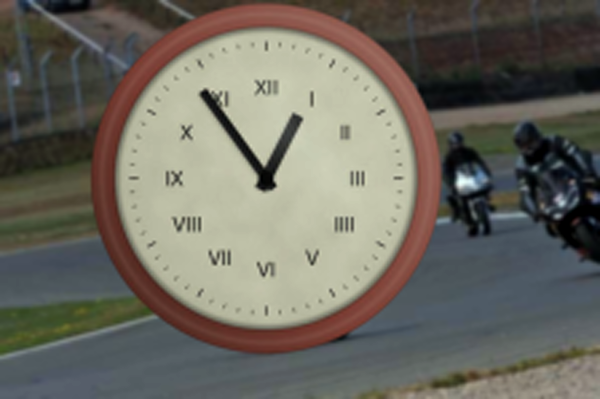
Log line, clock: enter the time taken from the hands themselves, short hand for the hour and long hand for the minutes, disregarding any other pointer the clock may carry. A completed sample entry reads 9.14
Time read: 12.54
